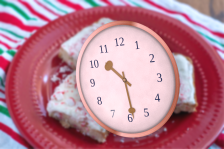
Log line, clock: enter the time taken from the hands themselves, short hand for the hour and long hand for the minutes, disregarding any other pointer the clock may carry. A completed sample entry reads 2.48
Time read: 10.29
